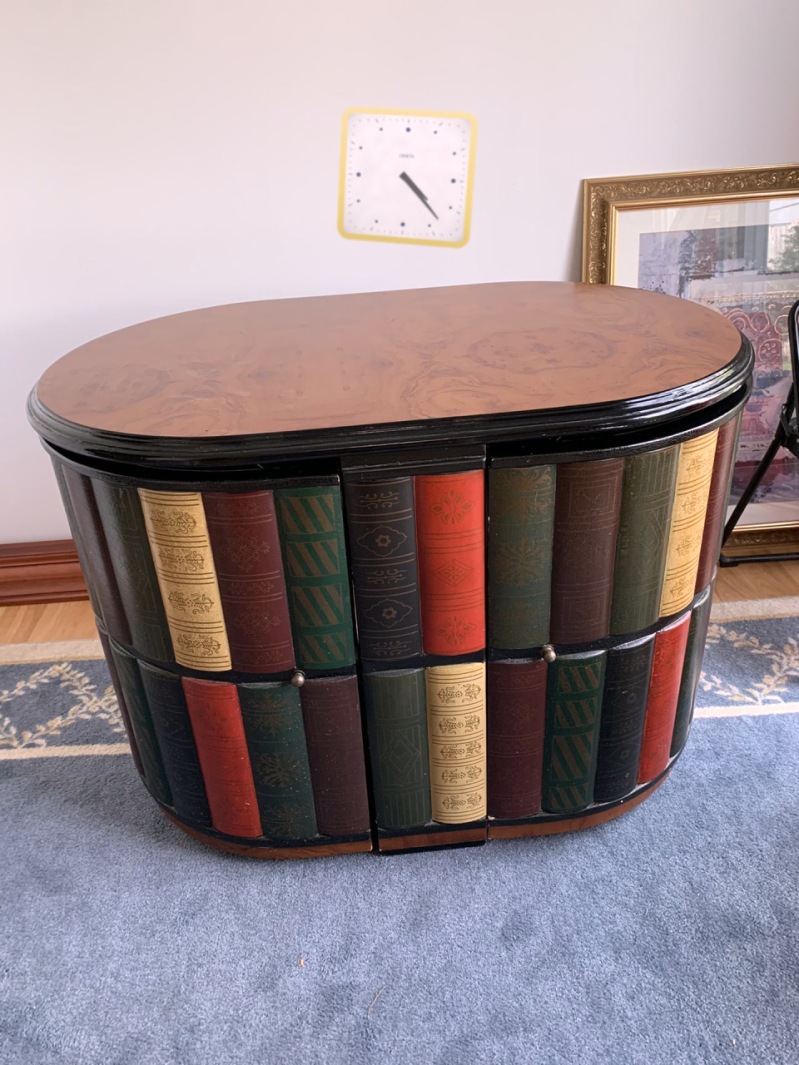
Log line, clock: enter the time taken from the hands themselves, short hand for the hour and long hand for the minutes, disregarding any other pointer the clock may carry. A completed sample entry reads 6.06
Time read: 4.23
